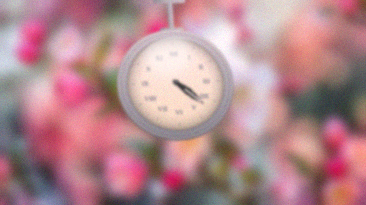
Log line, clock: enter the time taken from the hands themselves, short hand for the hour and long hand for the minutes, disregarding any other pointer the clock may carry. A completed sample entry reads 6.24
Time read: 4.22
